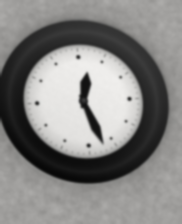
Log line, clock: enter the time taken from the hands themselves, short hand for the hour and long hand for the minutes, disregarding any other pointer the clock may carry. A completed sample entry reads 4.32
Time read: 12.27
